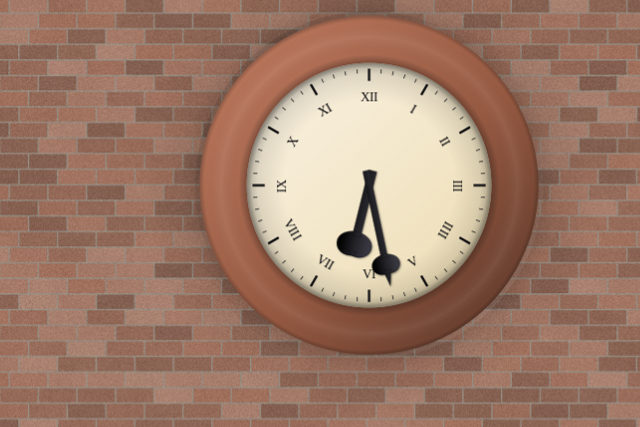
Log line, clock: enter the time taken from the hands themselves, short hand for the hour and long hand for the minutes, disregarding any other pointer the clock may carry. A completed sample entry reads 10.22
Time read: 6.28
